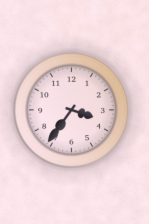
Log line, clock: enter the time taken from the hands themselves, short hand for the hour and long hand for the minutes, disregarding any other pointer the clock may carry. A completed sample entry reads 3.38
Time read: 3.36
